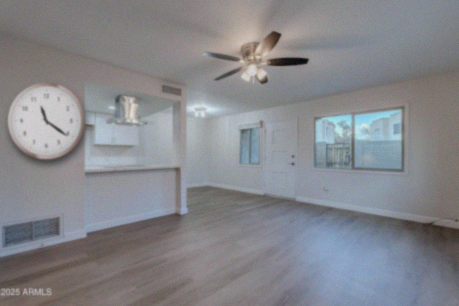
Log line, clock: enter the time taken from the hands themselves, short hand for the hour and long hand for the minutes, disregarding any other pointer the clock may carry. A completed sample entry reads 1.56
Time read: 11.21
